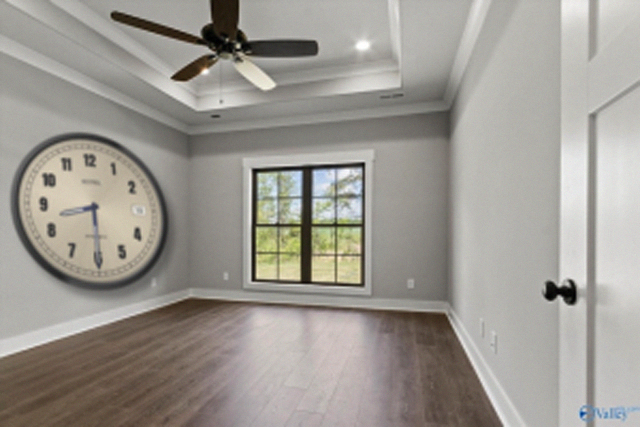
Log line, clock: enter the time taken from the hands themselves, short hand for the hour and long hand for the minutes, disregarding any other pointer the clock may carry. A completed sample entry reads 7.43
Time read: 8.30
